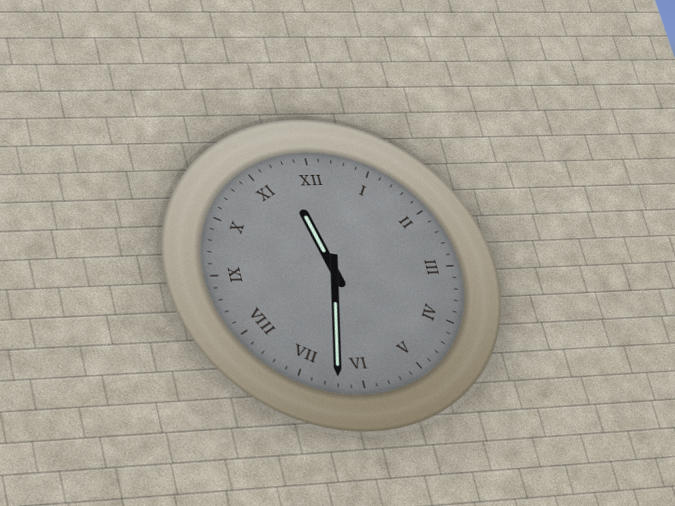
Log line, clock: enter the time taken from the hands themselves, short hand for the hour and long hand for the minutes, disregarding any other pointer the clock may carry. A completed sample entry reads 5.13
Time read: 11.32
